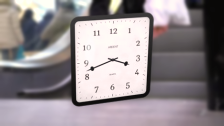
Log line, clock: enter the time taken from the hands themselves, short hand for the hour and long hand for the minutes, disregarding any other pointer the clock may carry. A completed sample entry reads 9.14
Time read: 3.42
